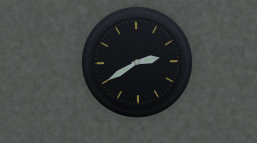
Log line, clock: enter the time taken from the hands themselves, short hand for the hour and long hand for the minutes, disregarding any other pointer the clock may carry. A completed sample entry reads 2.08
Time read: 2.40
